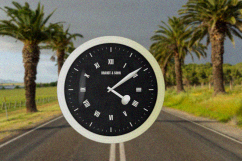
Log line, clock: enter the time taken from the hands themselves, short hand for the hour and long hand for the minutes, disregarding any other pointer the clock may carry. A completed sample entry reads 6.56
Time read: 4.09
